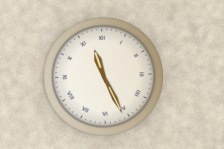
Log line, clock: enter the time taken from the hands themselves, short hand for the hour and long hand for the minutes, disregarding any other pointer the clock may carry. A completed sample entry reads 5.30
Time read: 11.26
